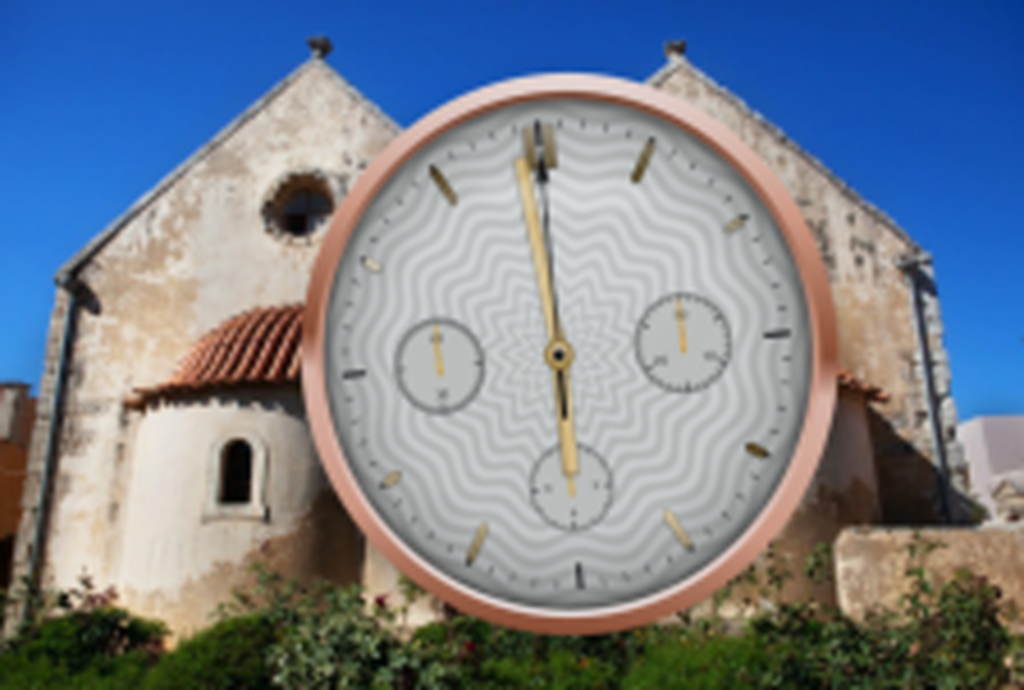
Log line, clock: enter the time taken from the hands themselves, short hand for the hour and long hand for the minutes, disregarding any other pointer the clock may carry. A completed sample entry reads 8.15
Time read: 5.59
